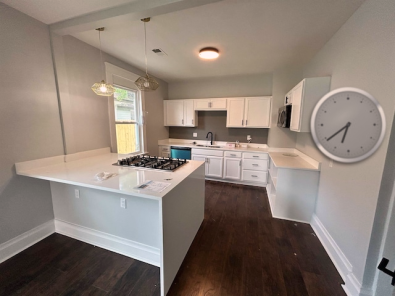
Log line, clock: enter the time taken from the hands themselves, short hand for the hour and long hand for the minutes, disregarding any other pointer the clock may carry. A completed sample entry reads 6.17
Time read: 6.39
